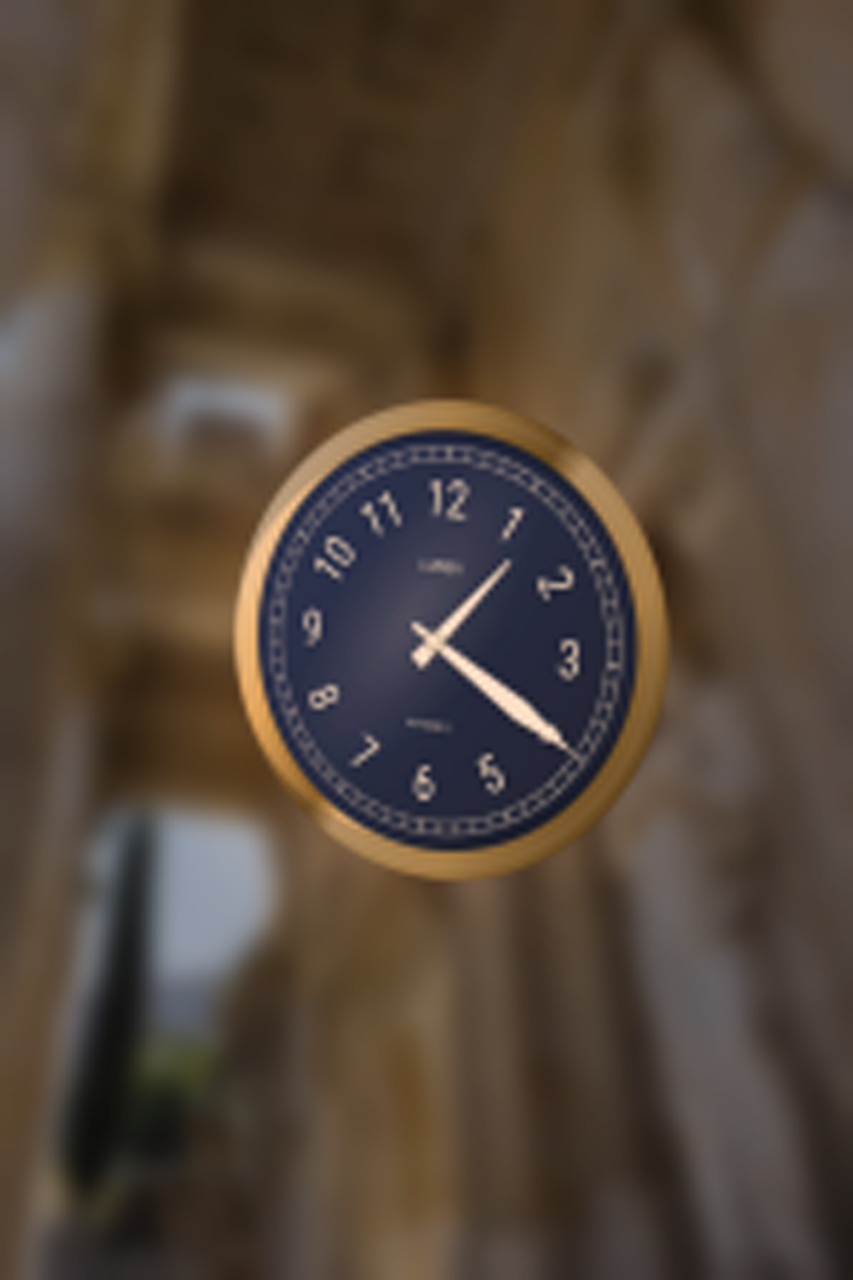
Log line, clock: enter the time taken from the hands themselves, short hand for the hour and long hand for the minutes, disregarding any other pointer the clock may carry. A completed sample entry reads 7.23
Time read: 1.20
